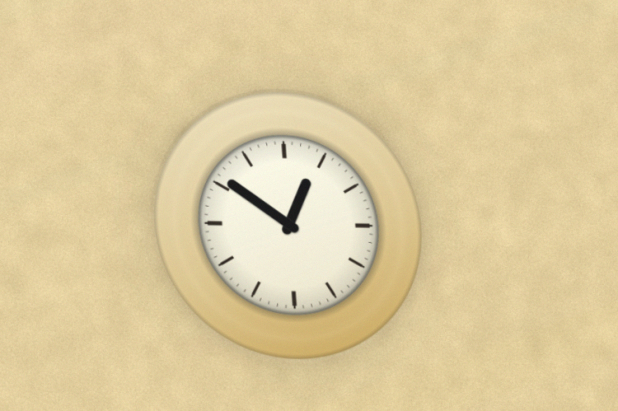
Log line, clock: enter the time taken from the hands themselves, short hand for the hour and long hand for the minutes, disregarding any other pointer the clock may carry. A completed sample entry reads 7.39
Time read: 12.51
